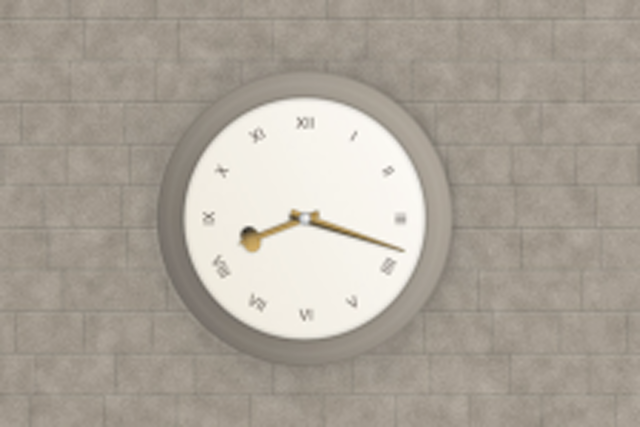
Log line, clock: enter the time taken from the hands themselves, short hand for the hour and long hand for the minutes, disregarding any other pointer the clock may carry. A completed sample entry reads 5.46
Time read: 8.18
